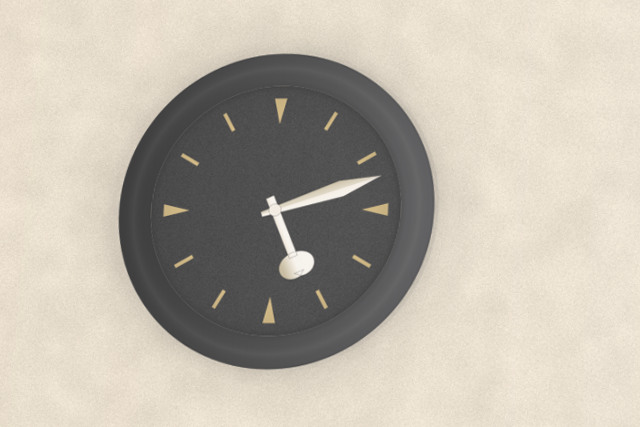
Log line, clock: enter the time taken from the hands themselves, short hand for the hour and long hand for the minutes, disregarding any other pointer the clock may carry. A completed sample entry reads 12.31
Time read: 5.12
